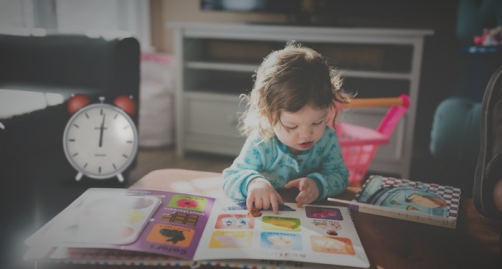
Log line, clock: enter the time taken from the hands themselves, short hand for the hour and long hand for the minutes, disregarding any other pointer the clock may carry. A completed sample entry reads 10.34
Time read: 12.01
